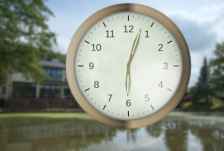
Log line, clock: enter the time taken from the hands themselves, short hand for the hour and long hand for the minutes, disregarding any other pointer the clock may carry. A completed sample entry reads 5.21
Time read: 6.03
